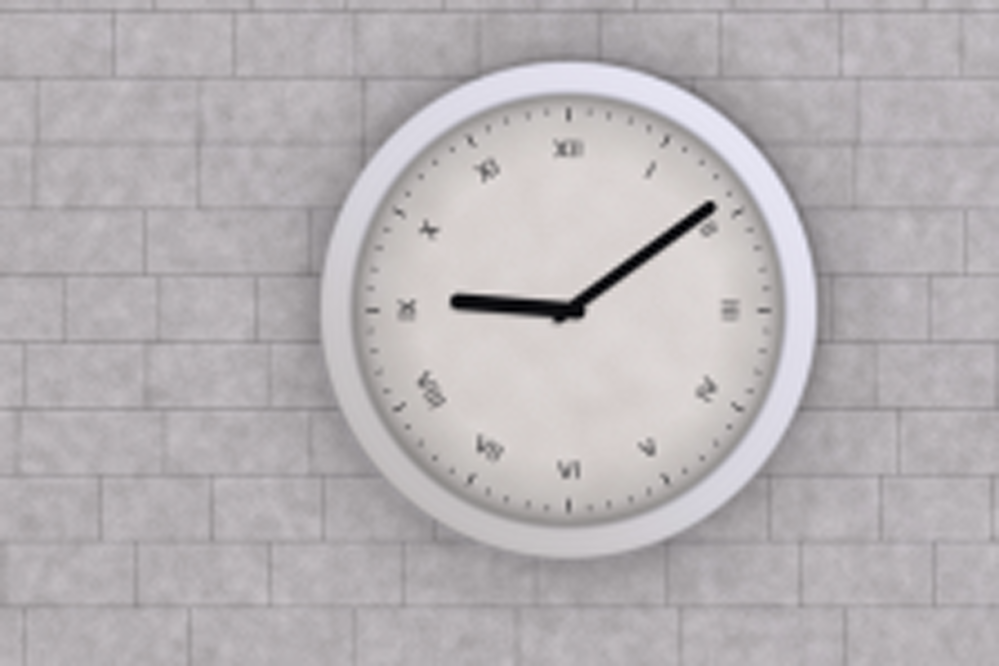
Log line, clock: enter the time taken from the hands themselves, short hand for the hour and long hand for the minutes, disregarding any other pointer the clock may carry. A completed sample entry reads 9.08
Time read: 9.09
